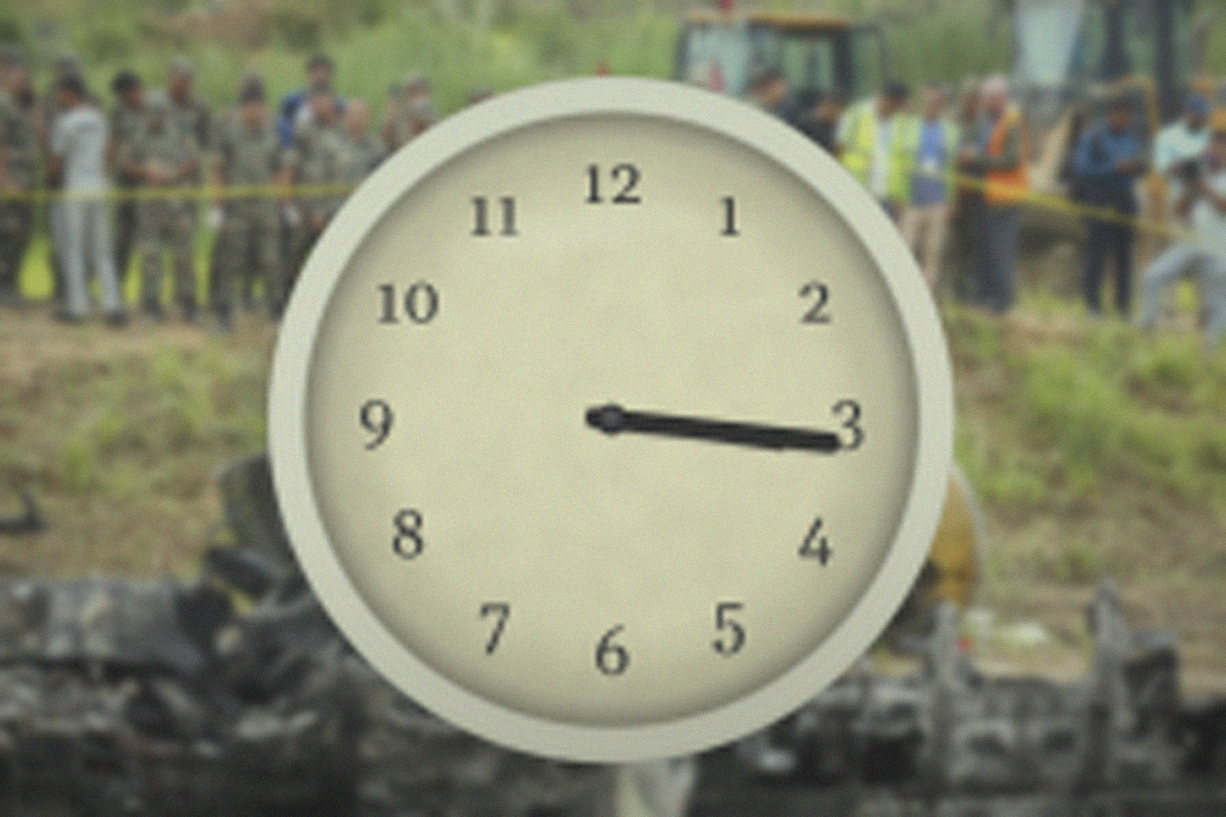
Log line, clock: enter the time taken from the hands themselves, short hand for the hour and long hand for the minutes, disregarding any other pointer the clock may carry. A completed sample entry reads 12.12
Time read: 3.16
